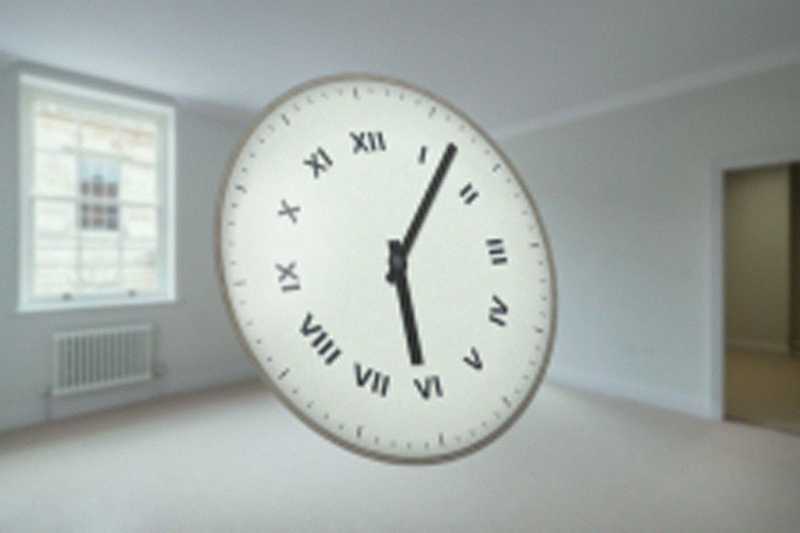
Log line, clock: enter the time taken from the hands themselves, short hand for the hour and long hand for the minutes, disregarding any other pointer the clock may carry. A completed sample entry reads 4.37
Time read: 6.07
